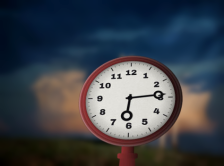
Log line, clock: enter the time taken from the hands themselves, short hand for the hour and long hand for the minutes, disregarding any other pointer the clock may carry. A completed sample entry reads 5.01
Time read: 6.14
